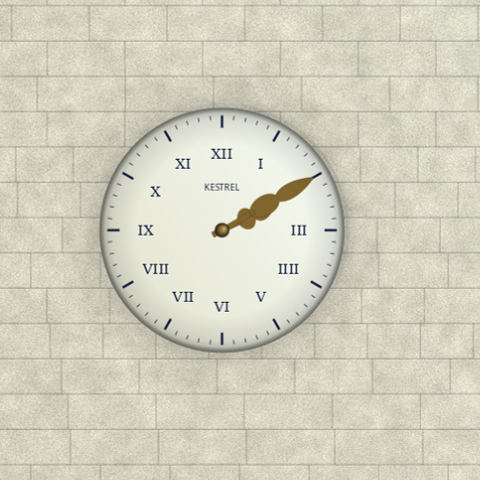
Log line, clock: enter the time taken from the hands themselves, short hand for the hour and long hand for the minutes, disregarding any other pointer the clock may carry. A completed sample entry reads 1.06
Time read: 2.10
